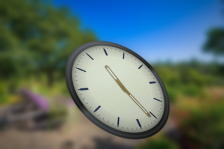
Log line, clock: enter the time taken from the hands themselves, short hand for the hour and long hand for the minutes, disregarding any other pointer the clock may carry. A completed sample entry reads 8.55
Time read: 11.26
